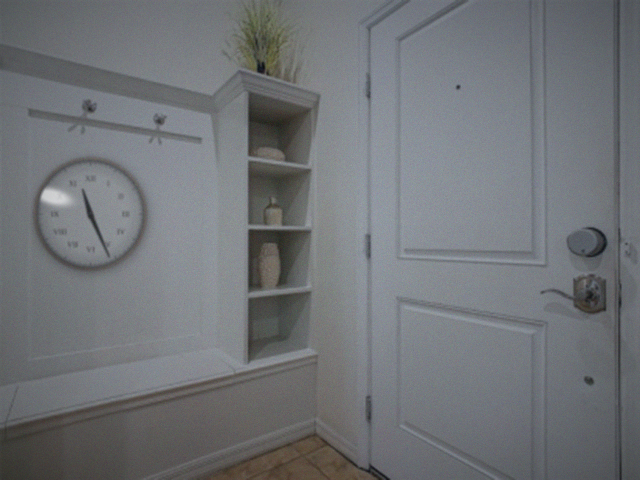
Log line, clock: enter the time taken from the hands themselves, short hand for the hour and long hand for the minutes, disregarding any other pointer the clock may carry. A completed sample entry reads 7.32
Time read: 11.26
